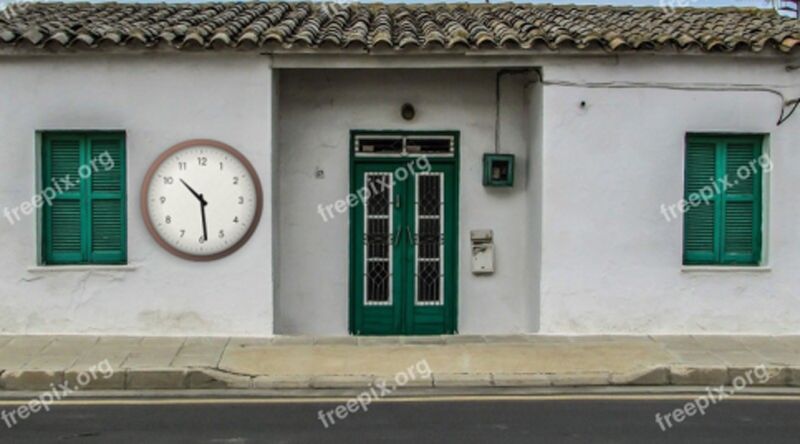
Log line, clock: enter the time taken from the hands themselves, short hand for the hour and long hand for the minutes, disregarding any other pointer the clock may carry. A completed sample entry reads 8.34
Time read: 10.29
